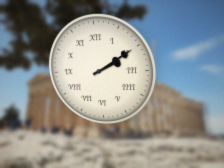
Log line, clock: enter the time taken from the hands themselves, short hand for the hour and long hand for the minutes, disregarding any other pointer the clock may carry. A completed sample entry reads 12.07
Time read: 2.10
